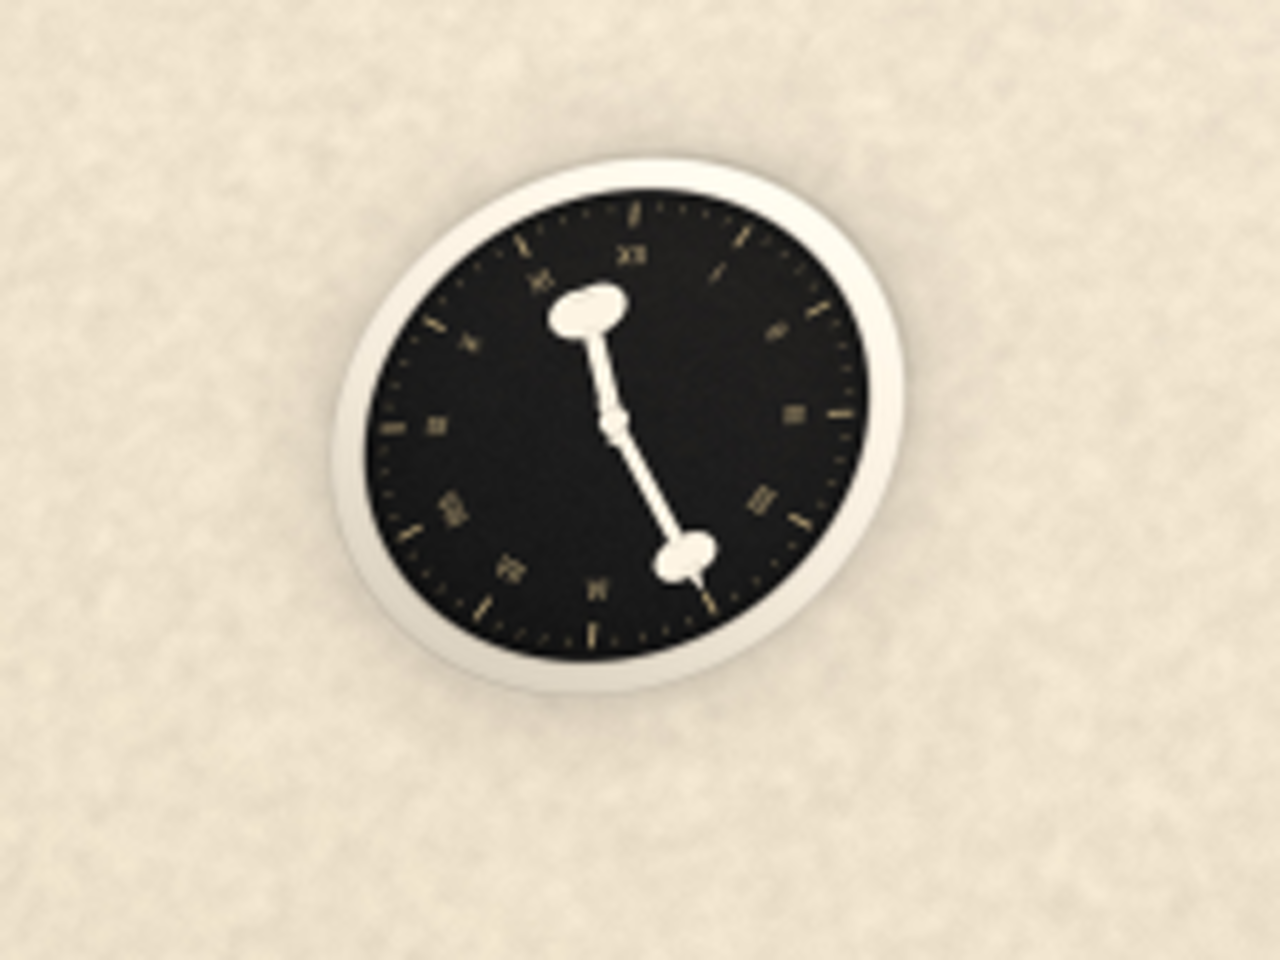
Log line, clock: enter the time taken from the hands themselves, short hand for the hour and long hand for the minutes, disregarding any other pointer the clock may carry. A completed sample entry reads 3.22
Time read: 11.25
